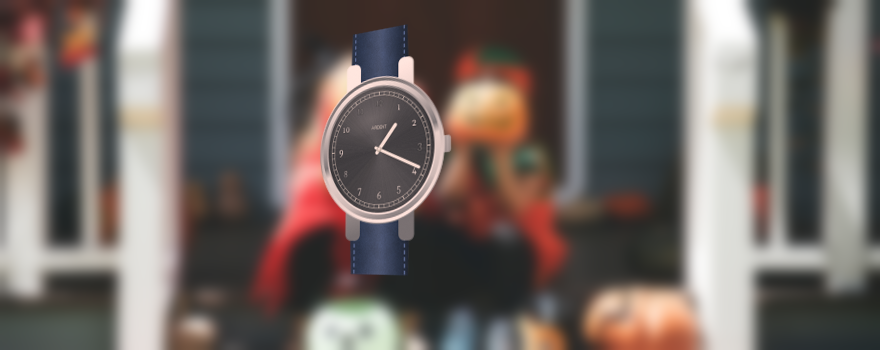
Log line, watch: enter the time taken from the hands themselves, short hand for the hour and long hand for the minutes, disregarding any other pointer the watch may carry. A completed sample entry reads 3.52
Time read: 1.19
